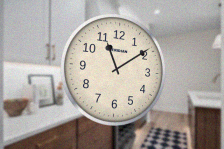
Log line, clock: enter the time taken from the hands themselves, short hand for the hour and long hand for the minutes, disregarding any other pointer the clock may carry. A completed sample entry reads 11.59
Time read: 11.09
